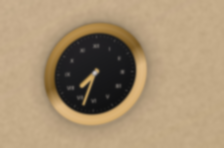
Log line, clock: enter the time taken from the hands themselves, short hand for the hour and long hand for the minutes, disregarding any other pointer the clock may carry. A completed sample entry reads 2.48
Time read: 7.33
